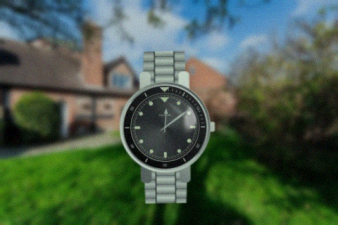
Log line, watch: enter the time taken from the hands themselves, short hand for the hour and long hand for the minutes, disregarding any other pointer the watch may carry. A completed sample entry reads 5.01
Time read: 12.09
